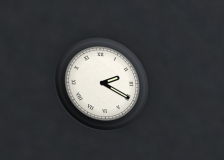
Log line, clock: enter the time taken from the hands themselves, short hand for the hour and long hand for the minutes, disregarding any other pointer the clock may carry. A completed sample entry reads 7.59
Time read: 2.20
